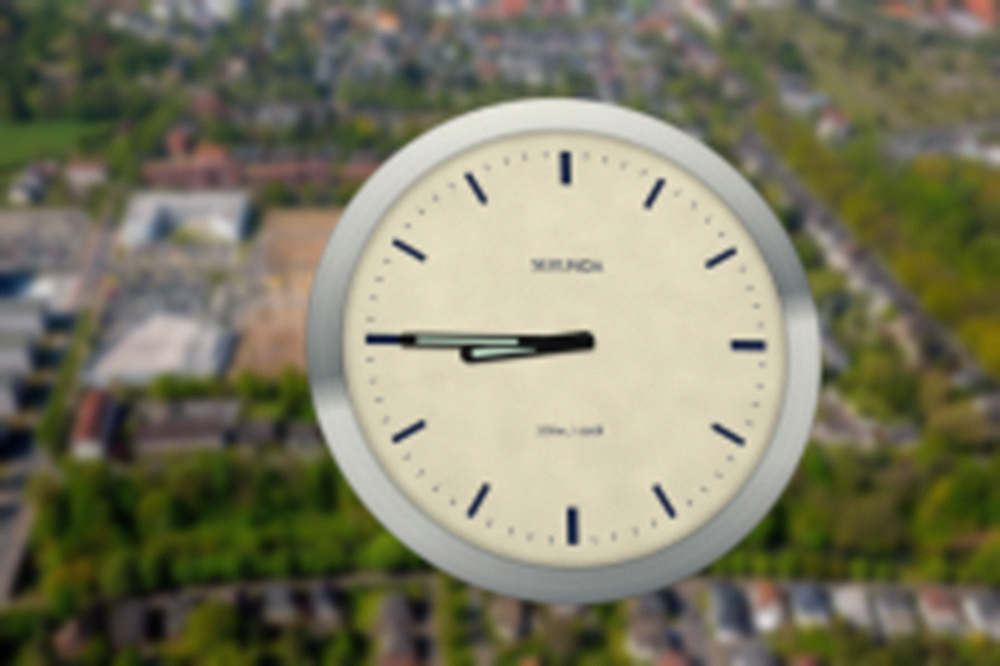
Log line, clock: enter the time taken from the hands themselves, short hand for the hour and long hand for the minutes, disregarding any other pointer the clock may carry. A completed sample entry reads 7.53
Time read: 8.45
